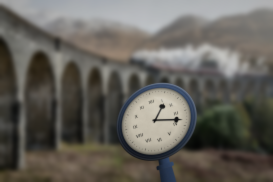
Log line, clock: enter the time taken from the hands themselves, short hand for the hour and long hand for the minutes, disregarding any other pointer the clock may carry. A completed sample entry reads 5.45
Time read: 1.18
